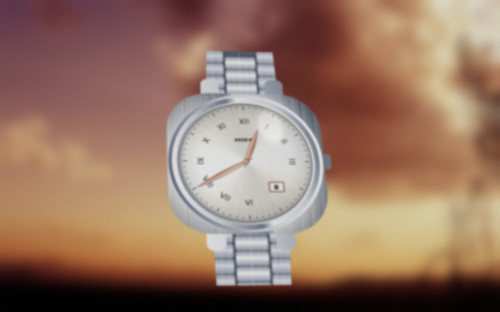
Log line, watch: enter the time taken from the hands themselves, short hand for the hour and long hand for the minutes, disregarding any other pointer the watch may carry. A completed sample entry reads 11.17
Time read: 12.40
